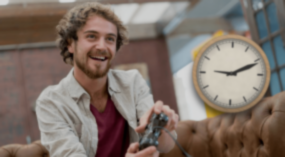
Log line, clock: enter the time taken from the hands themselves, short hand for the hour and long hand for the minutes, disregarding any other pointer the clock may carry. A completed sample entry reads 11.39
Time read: 9.11
